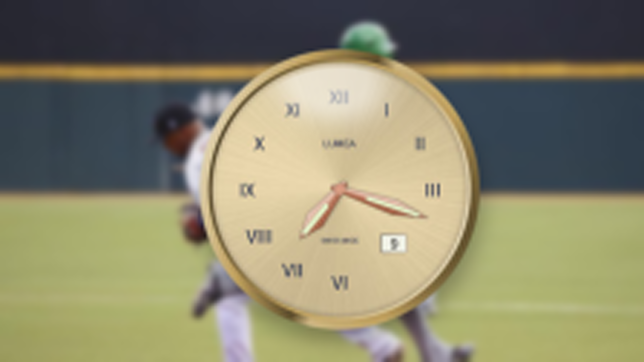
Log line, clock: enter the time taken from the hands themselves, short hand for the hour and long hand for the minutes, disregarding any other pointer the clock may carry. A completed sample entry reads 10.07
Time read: 7.18
